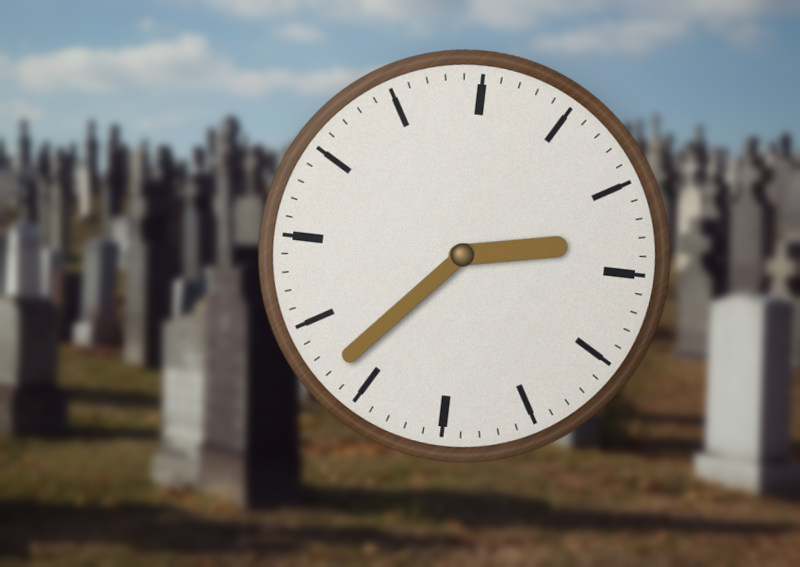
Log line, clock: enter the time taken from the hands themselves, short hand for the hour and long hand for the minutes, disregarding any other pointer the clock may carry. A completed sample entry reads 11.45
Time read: 2.37
